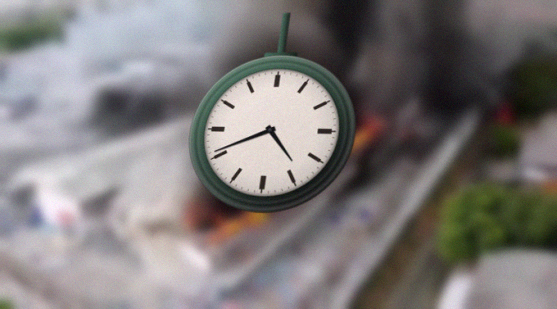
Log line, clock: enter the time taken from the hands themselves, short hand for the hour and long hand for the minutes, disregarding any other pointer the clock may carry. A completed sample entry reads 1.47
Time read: 4.41
